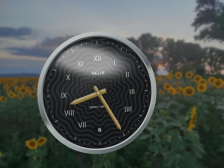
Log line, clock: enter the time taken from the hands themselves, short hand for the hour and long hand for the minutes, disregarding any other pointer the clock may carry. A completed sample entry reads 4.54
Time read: 8.25
